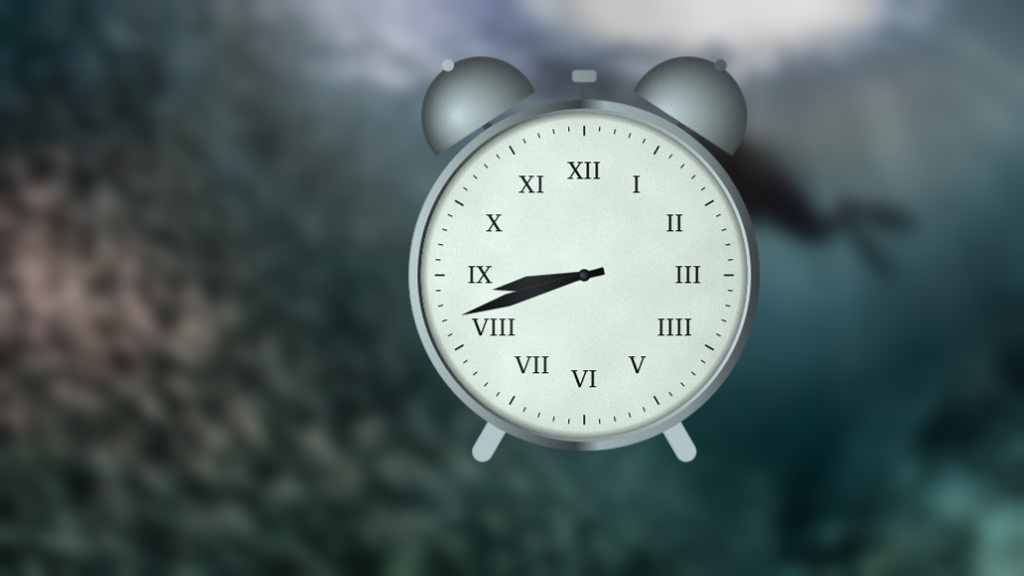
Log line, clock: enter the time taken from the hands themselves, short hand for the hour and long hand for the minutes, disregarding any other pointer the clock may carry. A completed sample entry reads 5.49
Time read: 8.42
